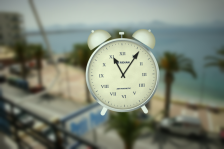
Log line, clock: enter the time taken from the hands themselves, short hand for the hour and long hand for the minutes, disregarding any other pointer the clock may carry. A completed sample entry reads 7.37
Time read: 11.06
